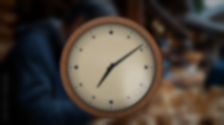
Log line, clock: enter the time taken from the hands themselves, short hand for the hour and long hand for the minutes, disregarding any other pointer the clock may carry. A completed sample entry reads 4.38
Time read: 7.09
